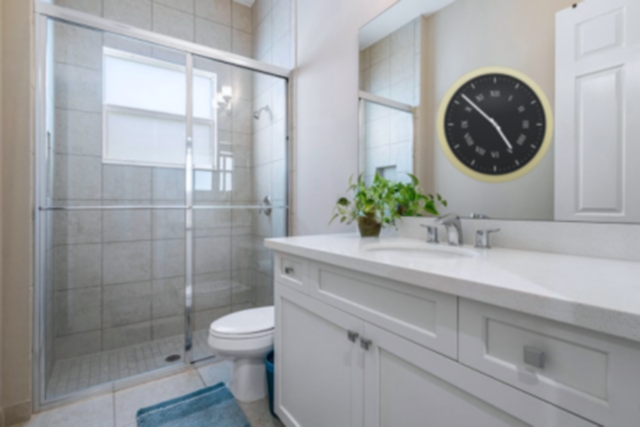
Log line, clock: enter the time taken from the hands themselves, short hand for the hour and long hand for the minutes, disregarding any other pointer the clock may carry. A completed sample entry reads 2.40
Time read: 4.52
